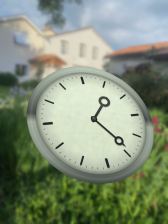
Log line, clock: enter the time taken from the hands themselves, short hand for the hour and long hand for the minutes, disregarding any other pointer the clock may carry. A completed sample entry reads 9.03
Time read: 1.24
